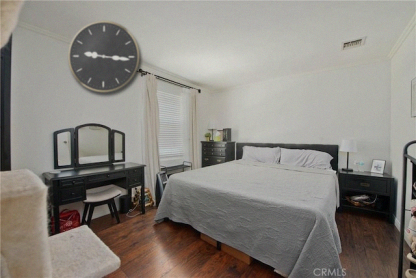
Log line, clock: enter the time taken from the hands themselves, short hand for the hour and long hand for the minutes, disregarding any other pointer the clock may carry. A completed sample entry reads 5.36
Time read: 9.16
